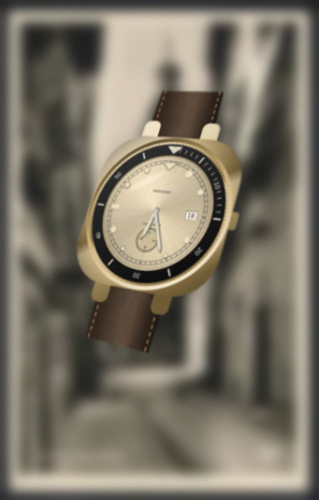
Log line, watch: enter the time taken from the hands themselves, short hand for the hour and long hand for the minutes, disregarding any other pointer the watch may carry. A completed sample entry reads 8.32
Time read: 6.26
